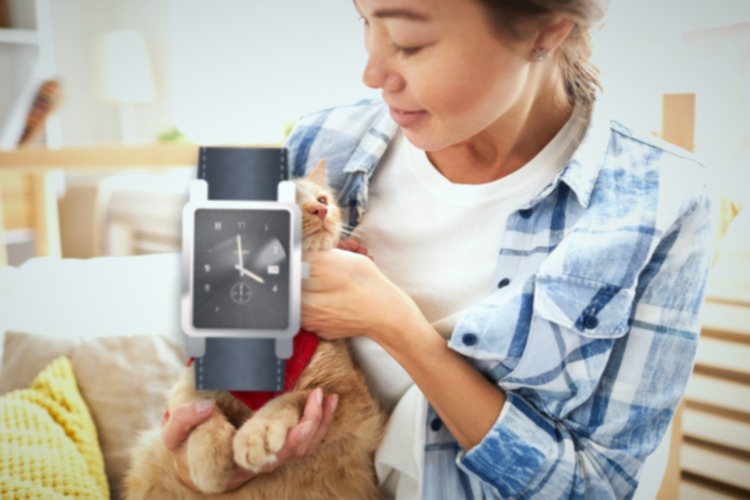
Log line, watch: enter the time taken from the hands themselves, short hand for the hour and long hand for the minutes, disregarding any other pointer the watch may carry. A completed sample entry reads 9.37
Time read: 3.59
